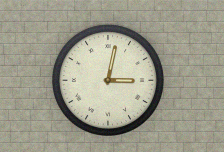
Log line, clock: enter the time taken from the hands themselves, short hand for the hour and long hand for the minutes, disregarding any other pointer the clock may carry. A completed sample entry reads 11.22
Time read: 3.02
